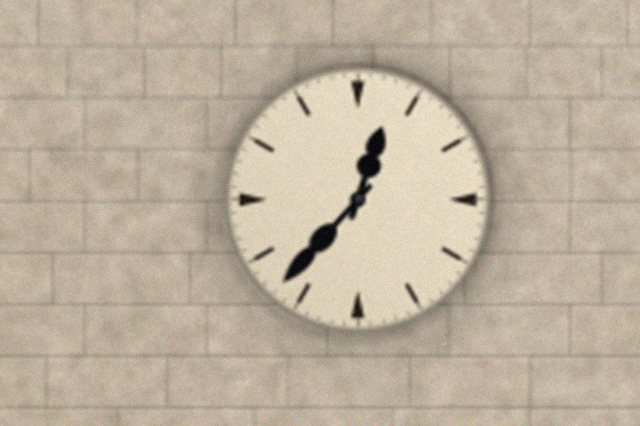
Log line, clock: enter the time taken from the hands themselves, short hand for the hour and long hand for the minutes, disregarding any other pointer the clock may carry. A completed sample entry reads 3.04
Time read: 12.37
